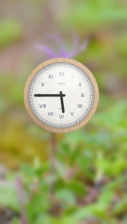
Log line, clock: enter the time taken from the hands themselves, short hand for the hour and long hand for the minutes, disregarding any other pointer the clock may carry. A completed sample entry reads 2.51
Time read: 5.45
